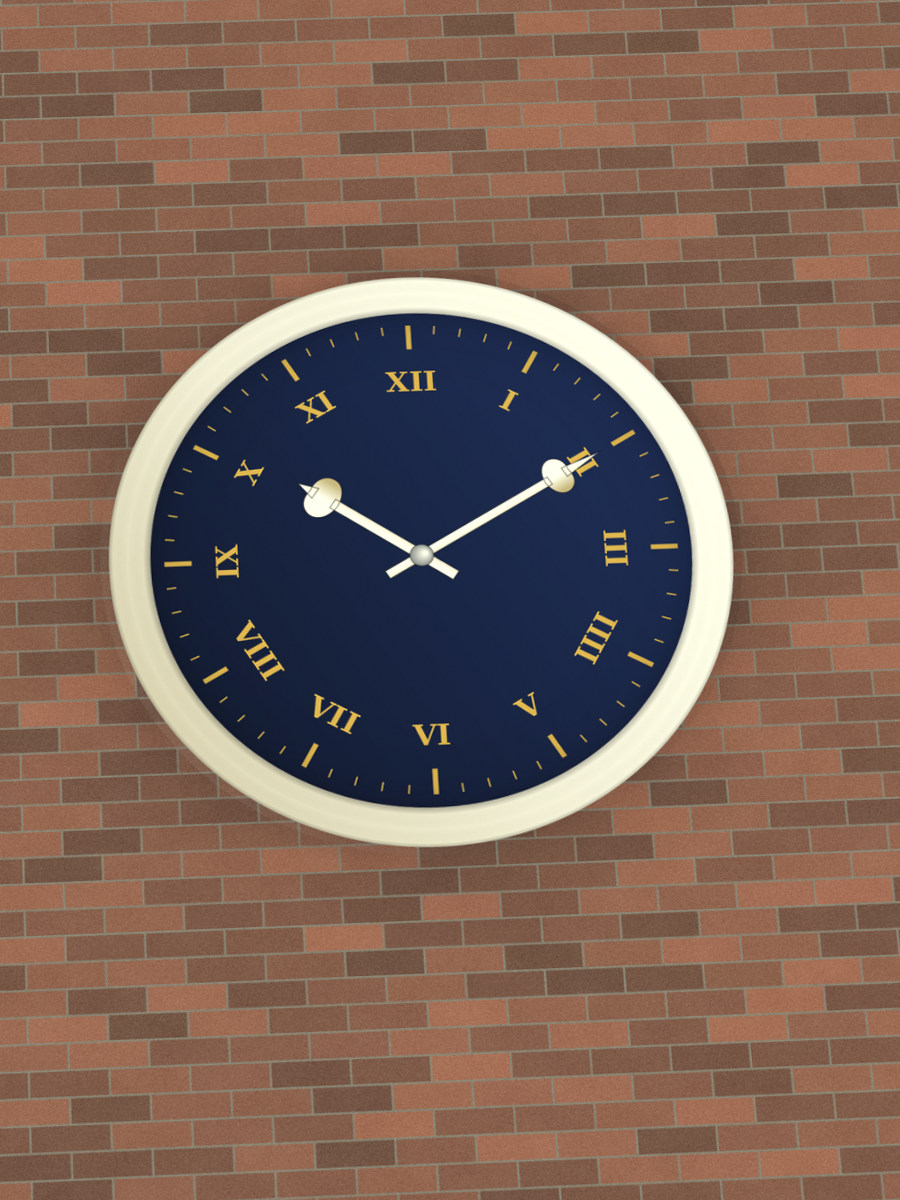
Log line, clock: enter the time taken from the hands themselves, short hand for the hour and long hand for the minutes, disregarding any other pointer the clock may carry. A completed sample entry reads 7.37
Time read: 10.10
